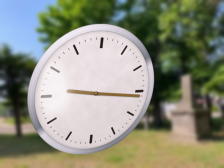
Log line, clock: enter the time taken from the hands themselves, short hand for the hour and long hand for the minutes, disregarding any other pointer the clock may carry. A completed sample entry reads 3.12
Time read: 9.16
